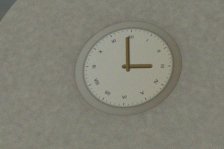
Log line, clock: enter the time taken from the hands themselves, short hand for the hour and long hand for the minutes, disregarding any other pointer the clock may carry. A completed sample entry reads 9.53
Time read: 2.59
